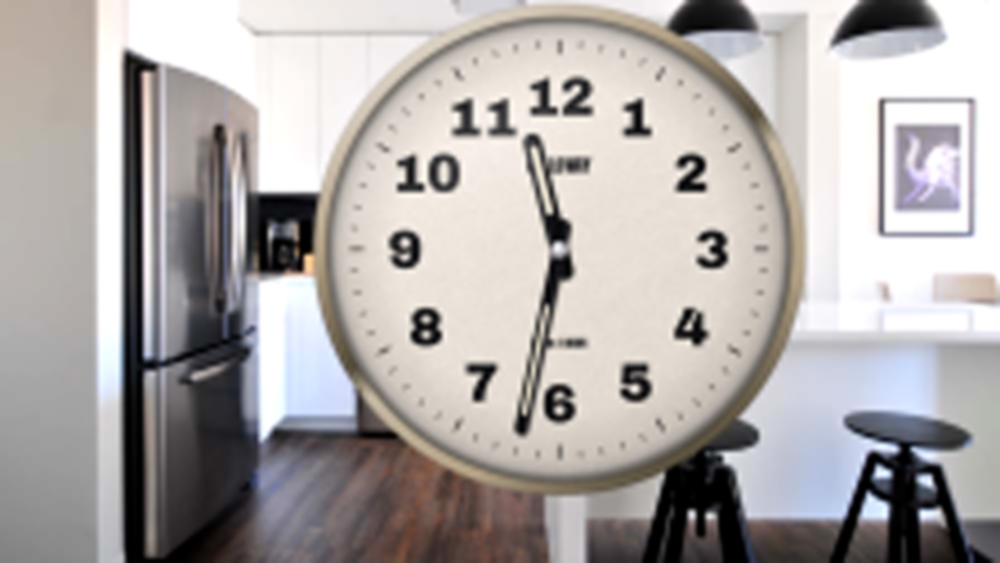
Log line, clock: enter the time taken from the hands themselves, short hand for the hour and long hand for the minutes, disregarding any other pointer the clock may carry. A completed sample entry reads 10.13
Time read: 11.32
